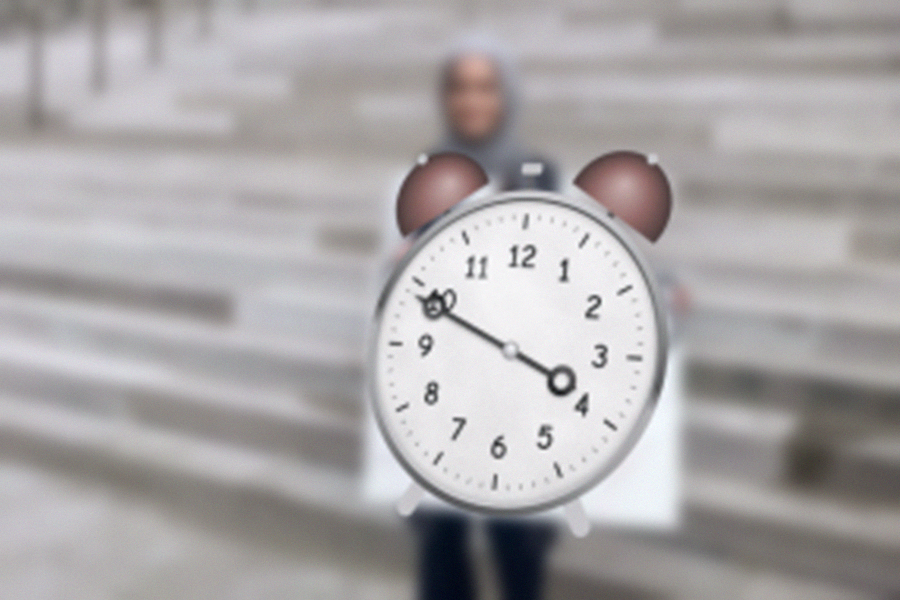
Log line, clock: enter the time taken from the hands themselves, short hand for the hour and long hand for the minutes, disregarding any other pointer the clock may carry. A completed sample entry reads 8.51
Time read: 3.49
